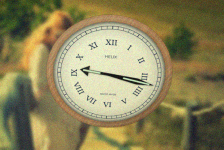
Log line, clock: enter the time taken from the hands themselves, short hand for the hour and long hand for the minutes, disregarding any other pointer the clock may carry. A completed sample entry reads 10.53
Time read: 9.17
